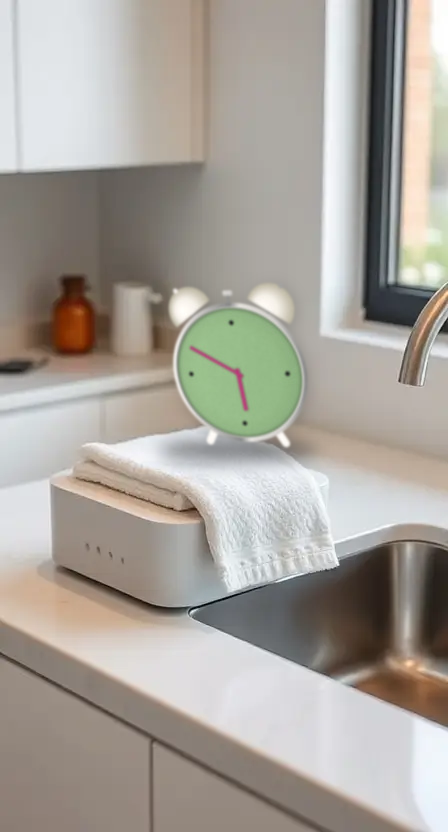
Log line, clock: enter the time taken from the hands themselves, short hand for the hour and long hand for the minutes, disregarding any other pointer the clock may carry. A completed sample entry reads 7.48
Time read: 5.50
